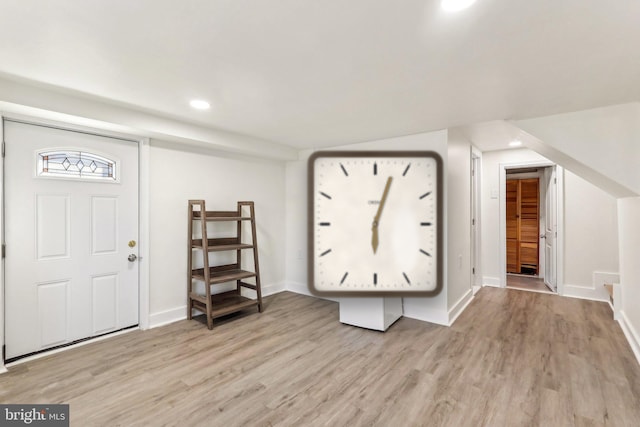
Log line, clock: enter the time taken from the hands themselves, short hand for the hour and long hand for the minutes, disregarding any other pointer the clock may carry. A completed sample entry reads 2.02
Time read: 6.03
